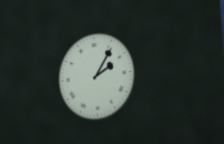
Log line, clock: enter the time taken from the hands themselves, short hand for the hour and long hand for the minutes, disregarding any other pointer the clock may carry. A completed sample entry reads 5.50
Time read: 2.06
